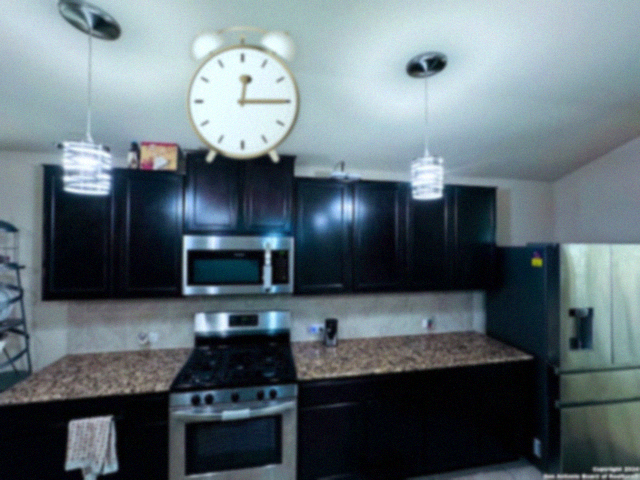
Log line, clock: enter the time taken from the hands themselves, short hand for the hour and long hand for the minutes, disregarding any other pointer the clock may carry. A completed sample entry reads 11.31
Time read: 12.15
